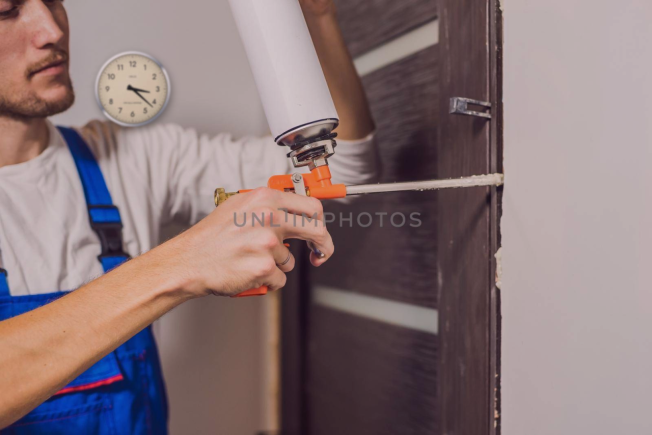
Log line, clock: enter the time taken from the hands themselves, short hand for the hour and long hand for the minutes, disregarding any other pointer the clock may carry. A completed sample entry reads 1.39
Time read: 3.22
